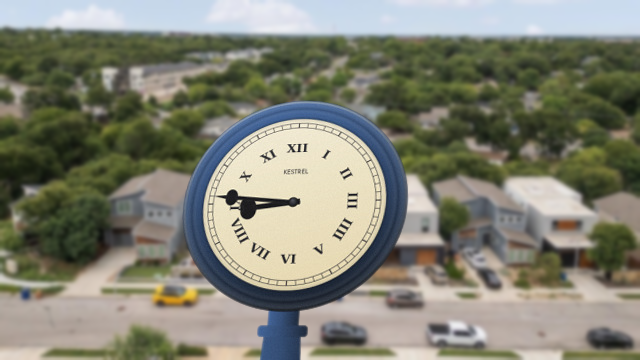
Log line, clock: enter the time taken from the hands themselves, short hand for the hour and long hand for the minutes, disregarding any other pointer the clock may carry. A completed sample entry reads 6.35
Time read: 8.46
